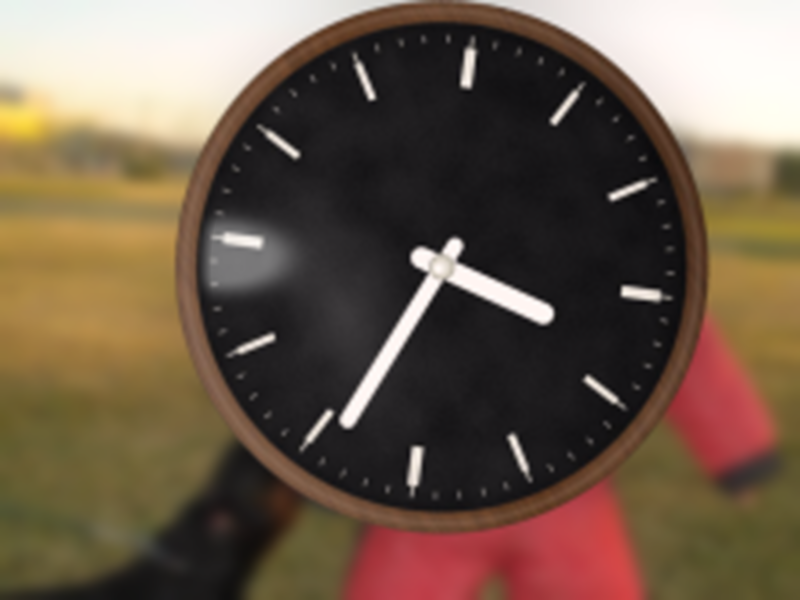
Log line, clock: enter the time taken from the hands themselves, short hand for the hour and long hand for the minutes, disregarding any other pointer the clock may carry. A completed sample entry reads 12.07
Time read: 3.34
